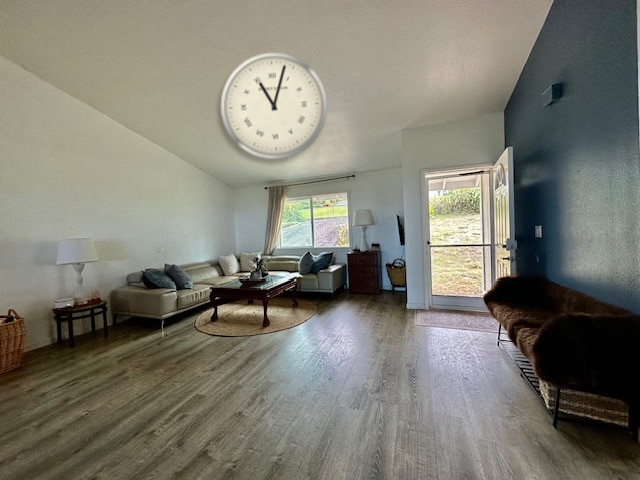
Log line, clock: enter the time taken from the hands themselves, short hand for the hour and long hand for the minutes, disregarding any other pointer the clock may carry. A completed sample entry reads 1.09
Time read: 11.03
